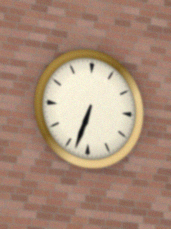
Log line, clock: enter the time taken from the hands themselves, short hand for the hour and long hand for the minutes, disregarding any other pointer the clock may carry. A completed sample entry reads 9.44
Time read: 6.33
